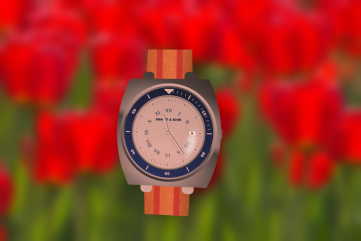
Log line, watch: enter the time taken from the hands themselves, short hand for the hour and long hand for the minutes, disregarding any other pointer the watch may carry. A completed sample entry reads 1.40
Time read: 11.24
